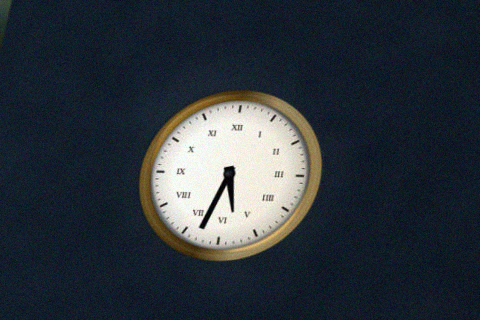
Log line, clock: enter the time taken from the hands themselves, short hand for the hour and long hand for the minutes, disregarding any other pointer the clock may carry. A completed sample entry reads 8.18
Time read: 5.33
